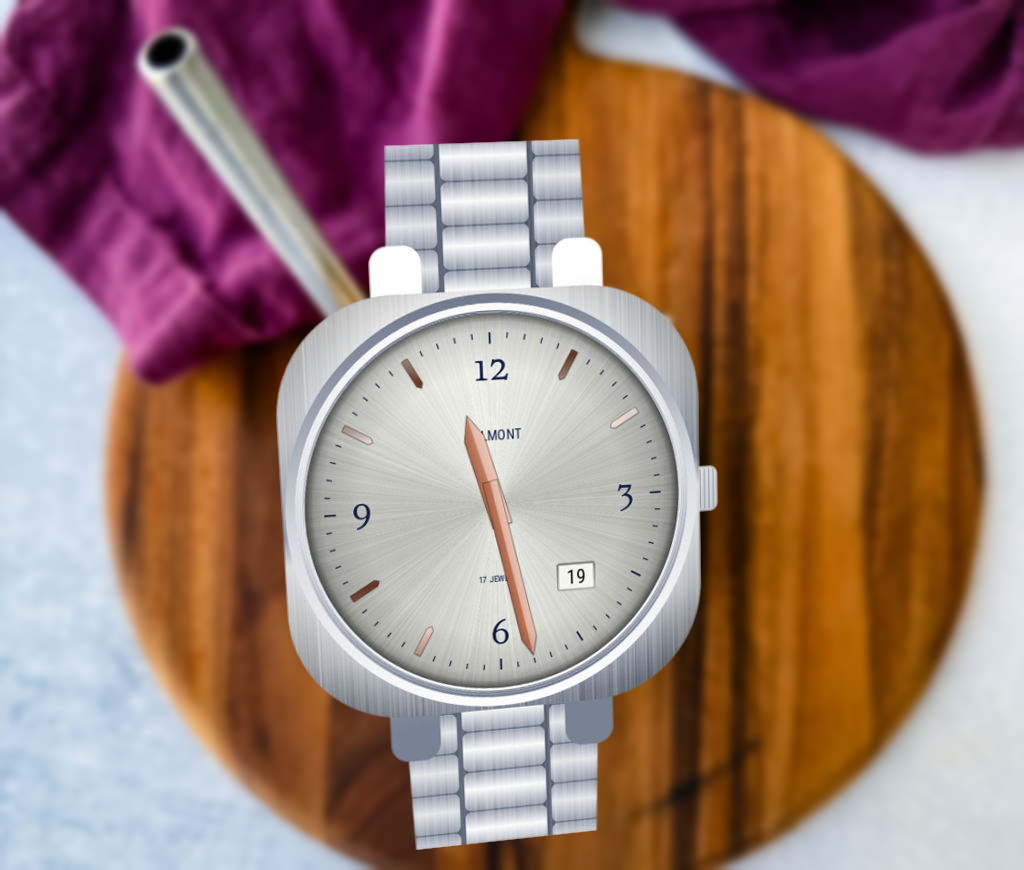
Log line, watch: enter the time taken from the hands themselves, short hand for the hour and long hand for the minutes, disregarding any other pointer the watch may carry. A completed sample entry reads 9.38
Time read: 11.28
